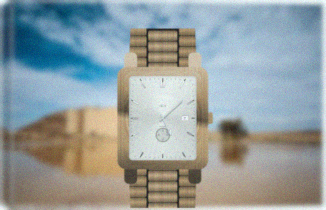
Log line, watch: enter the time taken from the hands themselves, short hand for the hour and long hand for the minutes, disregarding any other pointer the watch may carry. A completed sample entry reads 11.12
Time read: 5.08
